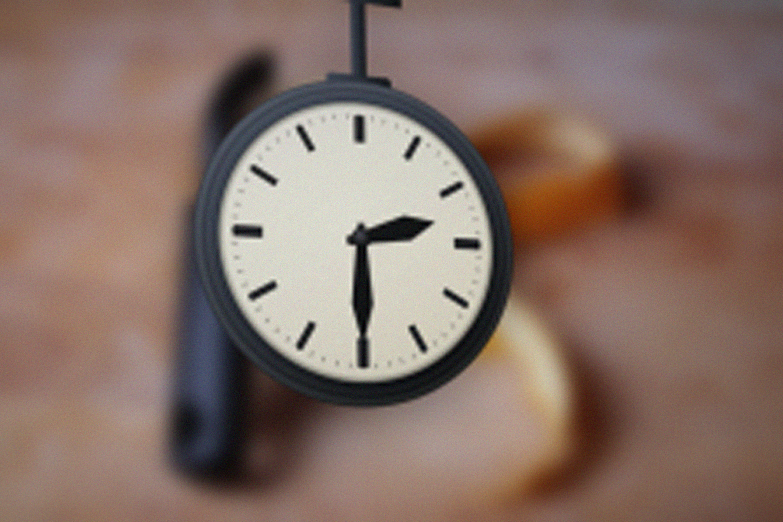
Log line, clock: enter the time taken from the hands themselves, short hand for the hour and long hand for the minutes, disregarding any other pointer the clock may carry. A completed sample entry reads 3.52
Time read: 2.30
